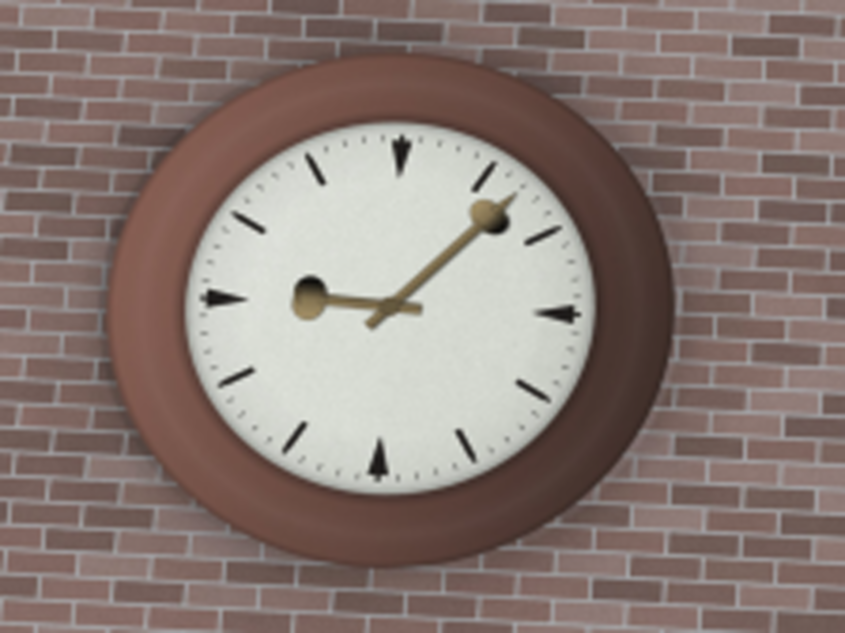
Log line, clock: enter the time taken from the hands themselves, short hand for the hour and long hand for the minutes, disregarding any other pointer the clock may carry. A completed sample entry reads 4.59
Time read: 9.07
